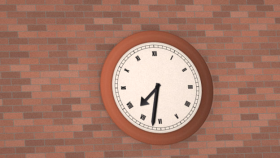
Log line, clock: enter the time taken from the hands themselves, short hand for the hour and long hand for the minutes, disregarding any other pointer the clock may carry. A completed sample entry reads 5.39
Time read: 7.32
